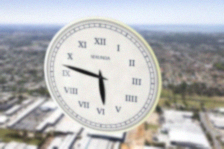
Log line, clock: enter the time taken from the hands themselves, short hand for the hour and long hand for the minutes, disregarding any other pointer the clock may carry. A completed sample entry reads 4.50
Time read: 5.47
